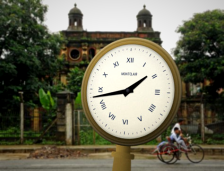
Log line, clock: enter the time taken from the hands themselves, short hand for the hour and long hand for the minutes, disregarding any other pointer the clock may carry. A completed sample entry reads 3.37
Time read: 1.43
